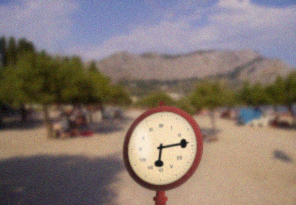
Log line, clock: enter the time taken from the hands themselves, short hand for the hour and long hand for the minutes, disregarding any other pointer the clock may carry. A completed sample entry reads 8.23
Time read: 6.14
